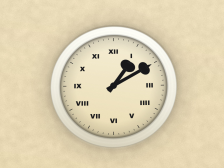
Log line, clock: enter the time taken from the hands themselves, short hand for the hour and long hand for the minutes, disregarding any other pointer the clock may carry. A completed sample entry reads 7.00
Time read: 1.10
